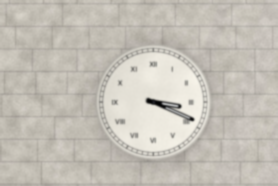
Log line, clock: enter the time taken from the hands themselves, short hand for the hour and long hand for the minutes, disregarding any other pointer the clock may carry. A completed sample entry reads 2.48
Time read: 3.19
